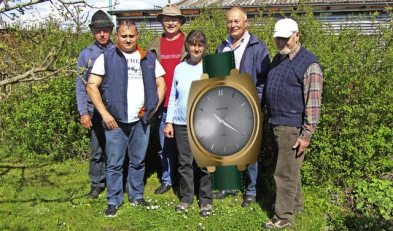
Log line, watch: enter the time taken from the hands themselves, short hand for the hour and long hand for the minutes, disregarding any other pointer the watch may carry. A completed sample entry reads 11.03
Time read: 10.21
